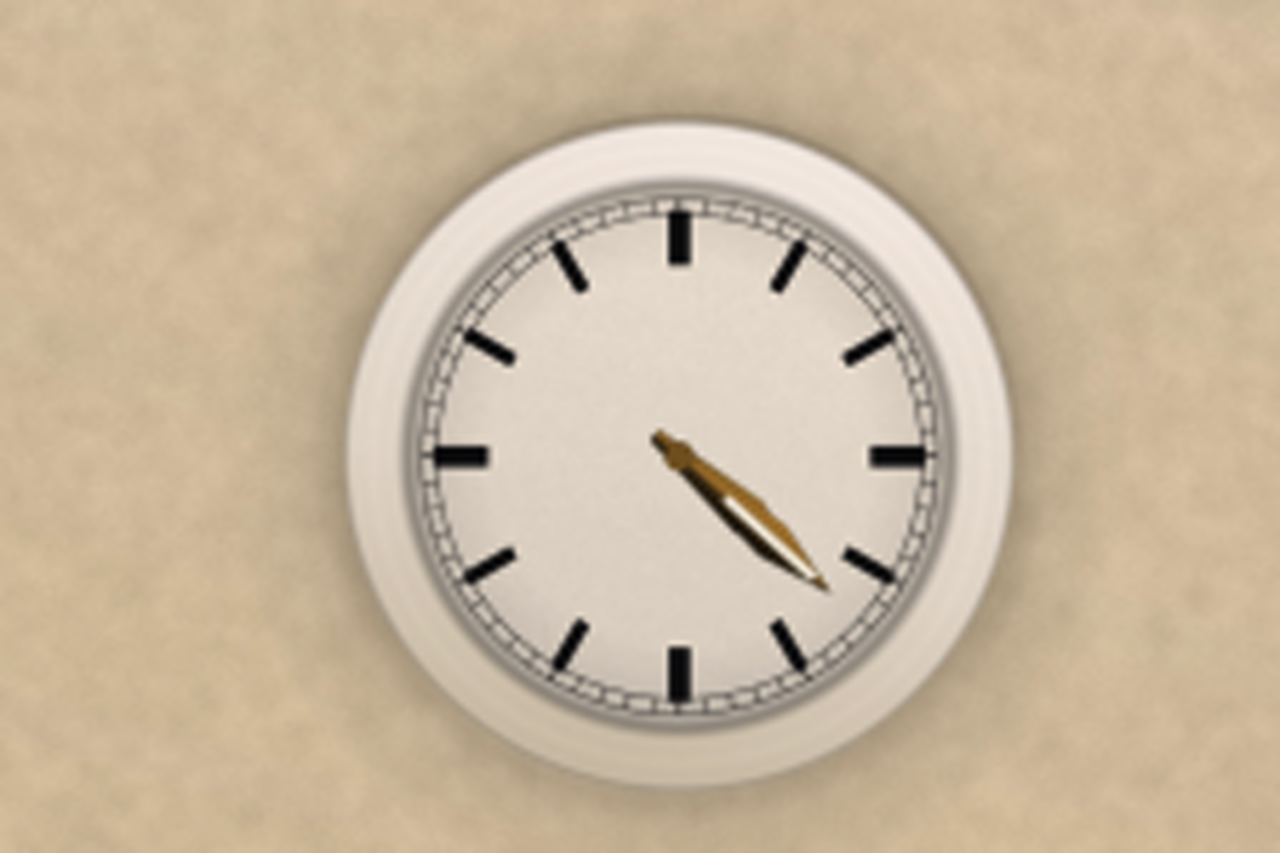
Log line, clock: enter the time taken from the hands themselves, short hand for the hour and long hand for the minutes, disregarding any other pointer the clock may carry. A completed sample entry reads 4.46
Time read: 4.22
